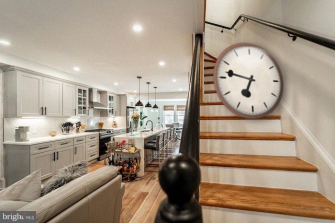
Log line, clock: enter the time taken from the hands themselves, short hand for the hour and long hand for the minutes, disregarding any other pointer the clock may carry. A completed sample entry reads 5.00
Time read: 6.47
